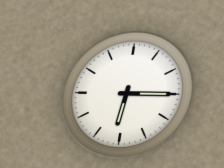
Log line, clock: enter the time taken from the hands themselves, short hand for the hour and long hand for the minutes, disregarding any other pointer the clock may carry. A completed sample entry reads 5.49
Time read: 6.15
